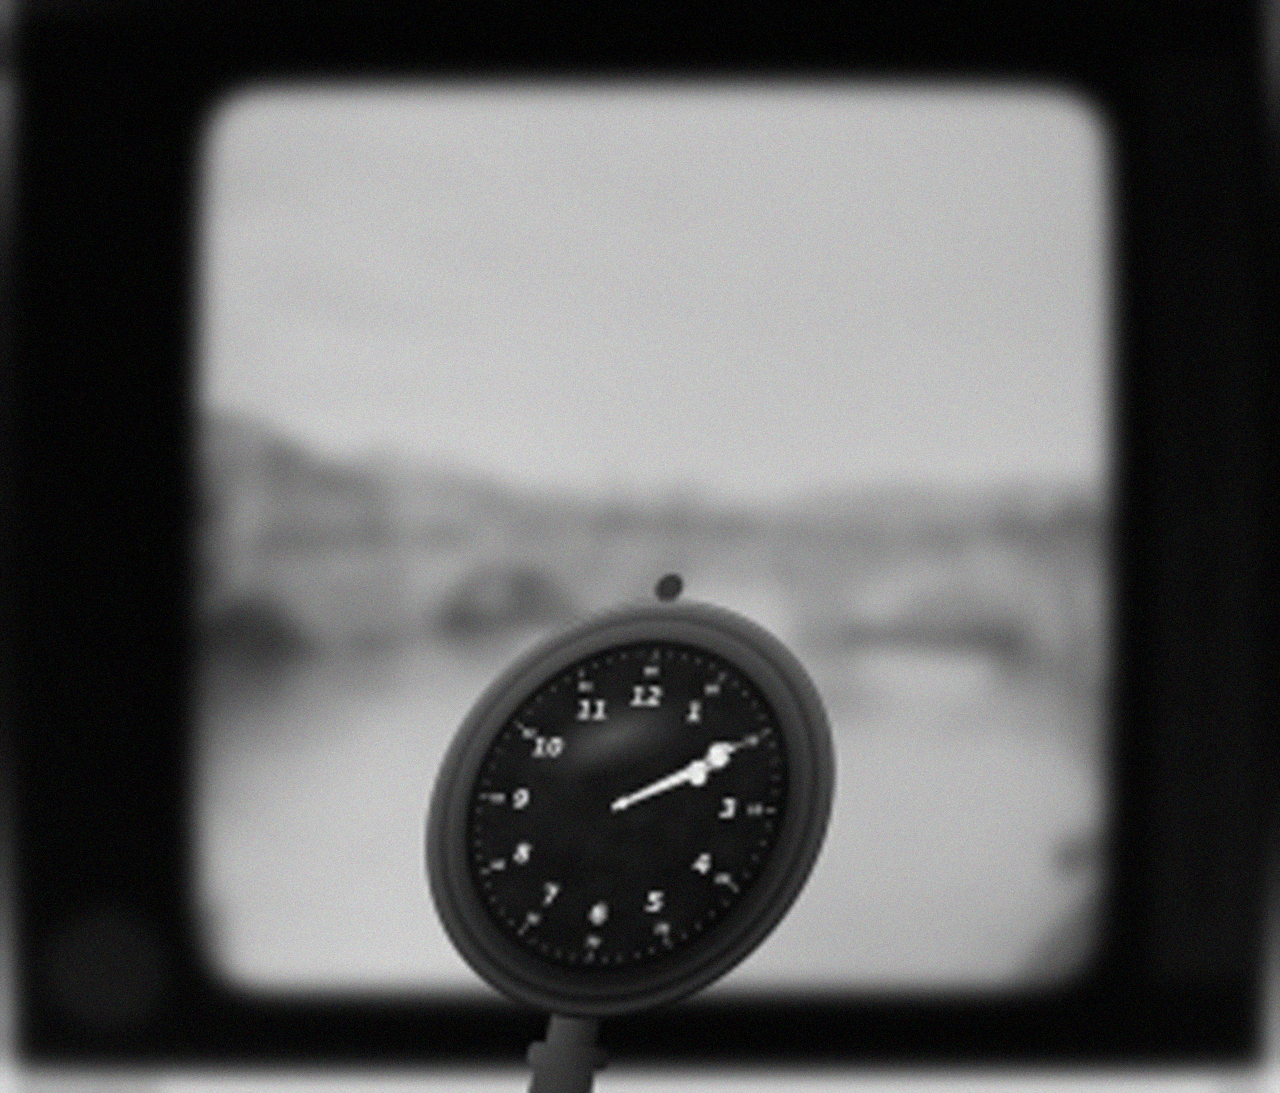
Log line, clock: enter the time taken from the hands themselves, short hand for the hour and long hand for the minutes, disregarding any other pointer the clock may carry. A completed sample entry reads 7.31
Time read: 2.10
